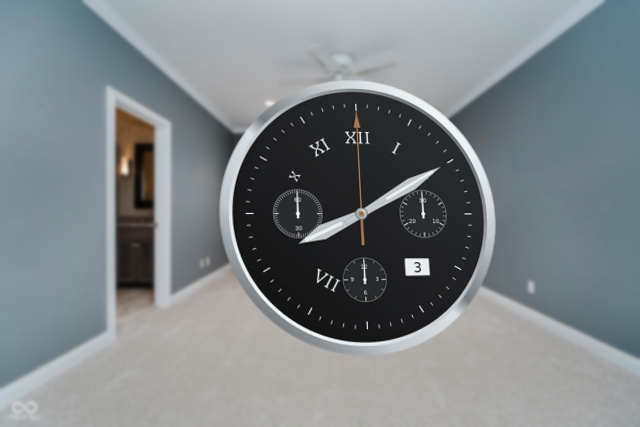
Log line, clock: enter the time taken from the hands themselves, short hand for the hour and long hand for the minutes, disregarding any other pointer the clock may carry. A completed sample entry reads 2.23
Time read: 8.10
